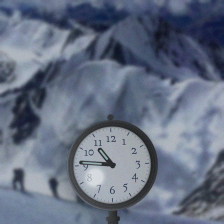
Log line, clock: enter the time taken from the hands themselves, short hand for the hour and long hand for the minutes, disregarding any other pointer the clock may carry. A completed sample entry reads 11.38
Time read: 10.46
